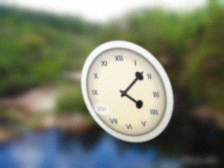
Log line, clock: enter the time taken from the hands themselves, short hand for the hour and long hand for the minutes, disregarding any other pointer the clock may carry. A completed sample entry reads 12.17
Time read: 4.08
